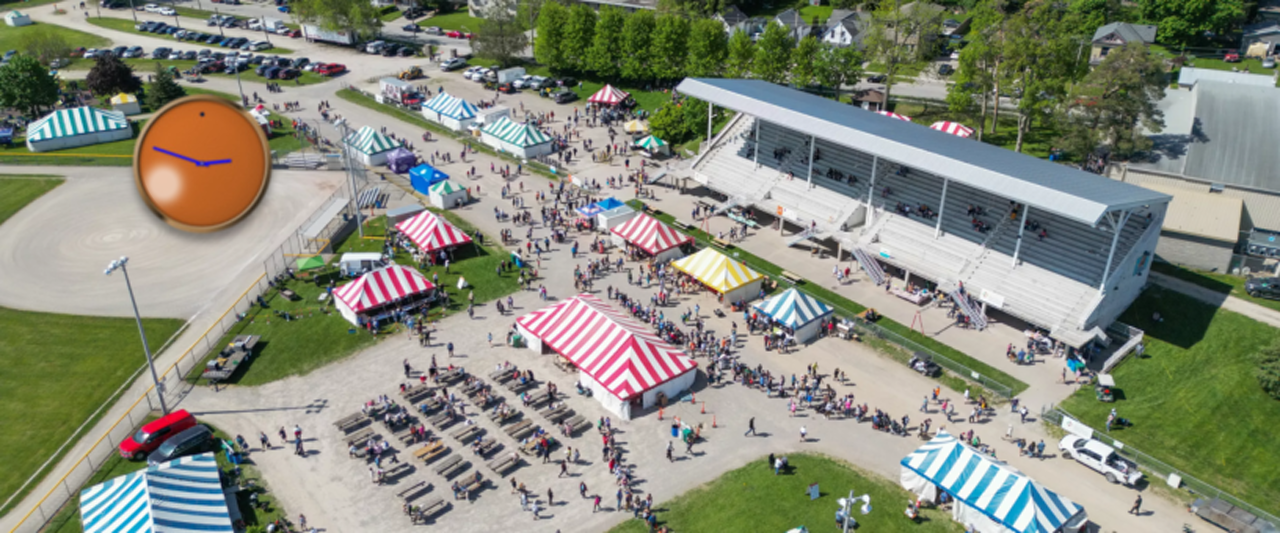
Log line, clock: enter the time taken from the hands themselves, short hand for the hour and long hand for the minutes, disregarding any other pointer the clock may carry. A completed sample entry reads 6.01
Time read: 2.48
